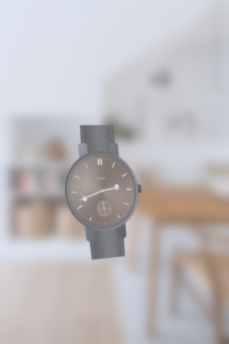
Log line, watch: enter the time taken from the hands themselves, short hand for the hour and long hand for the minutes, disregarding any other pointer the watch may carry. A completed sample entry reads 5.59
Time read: 2.42
